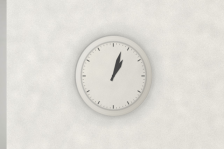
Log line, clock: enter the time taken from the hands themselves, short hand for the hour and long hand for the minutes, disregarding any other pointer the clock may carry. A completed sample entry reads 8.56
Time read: 1.03
